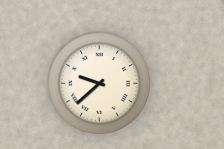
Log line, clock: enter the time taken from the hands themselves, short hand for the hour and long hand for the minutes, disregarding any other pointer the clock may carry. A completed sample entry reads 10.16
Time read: 9.38
